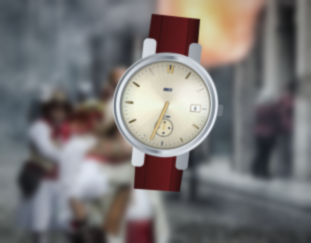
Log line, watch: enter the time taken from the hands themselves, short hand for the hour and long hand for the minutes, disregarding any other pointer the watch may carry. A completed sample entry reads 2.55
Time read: 6.33
